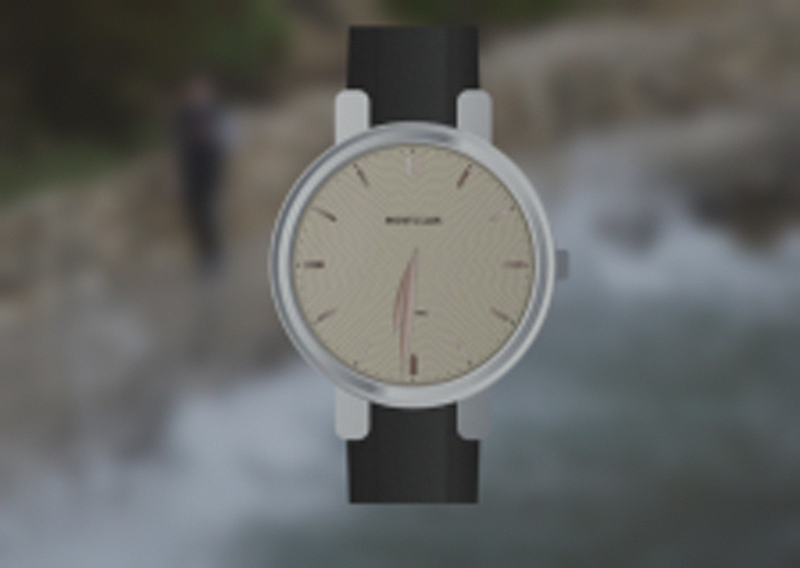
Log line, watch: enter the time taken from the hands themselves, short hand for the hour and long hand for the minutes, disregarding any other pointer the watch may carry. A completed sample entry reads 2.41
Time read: 6.31
